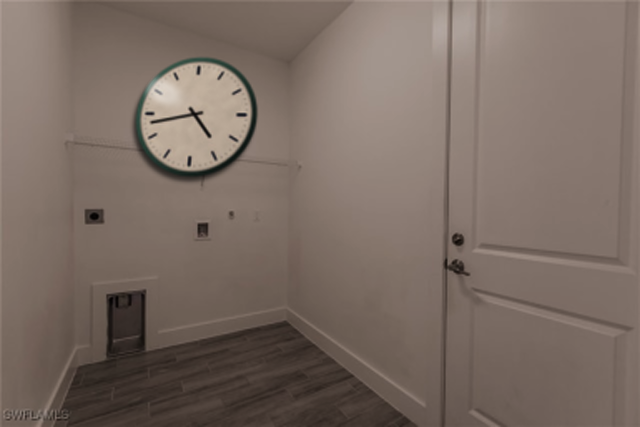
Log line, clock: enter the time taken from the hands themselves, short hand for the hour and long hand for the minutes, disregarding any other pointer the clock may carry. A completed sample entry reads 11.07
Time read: 4.43
